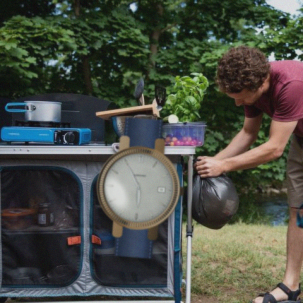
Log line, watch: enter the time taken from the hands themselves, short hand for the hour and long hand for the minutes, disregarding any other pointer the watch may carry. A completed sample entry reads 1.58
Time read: 5.55
